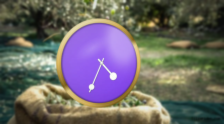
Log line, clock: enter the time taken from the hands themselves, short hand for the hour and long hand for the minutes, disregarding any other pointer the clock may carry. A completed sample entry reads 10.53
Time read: 4.34
